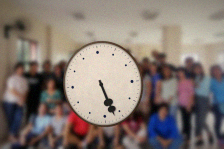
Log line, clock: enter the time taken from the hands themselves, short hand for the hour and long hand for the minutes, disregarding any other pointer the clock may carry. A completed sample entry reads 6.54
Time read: 5.27
